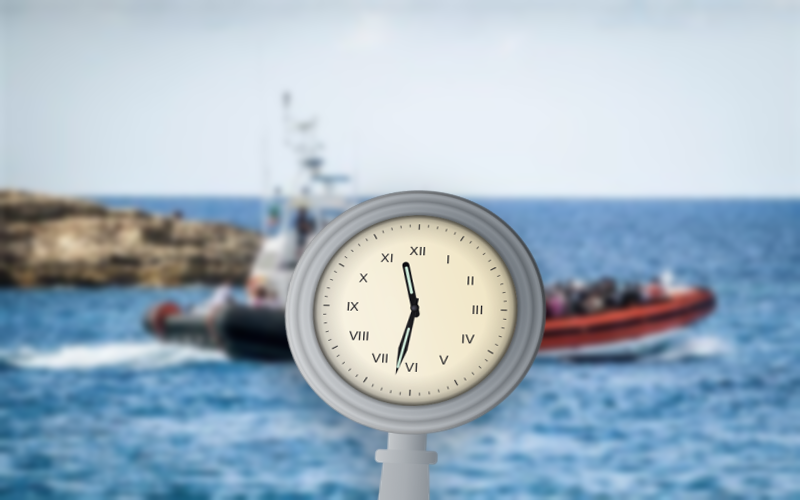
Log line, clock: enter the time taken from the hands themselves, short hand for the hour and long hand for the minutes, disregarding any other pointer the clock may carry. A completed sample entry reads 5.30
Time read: 11.32
